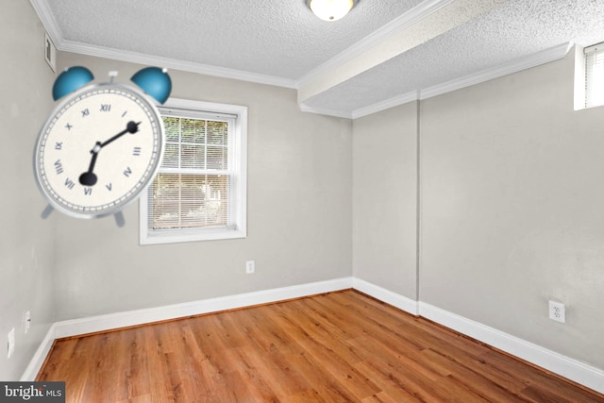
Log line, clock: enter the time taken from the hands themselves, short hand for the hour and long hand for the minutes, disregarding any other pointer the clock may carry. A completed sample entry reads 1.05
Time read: 6.09
